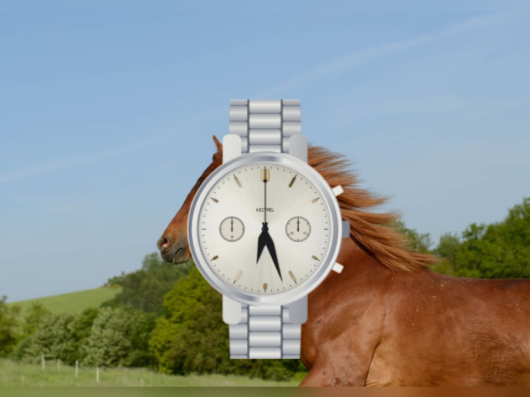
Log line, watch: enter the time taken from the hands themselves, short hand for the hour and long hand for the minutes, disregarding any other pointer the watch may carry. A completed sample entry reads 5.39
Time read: 6.27
